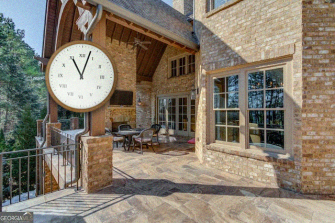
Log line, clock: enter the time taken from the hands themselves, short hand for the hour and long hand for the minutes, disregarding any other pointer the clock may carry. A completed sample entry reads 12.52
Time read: 11.03
